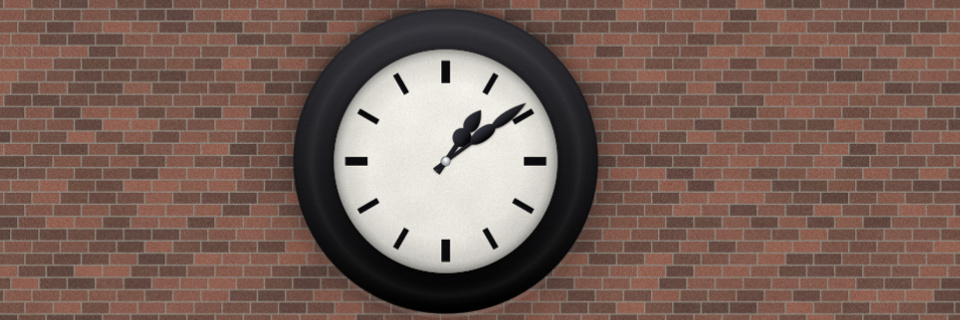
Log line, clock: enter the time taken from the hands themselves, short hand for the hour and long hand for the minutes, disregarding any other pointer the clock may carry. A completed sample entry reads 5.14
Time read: 1.09
